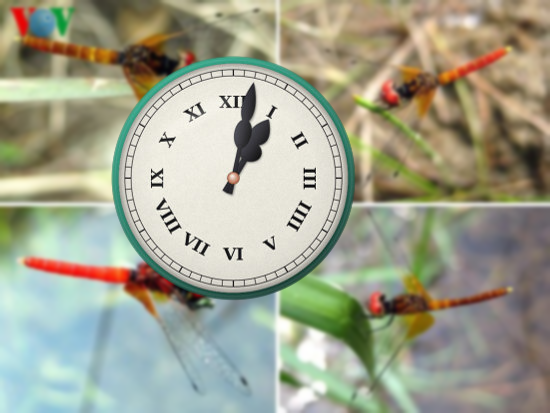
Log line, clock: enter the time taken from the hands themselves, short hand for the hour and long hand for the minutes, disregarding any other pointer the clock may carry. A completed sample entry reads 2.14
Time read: 1.02
